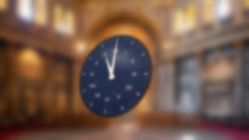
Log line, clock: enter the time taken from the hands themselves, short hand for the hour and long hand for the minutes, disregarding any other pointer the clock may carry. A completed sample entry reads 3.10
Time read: 11.00
